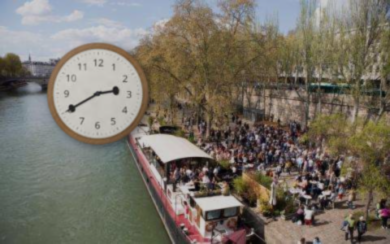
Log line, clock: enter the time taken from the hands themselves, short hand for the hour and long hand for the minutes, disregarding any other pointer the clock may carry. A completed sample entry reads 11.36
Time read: 2.40
